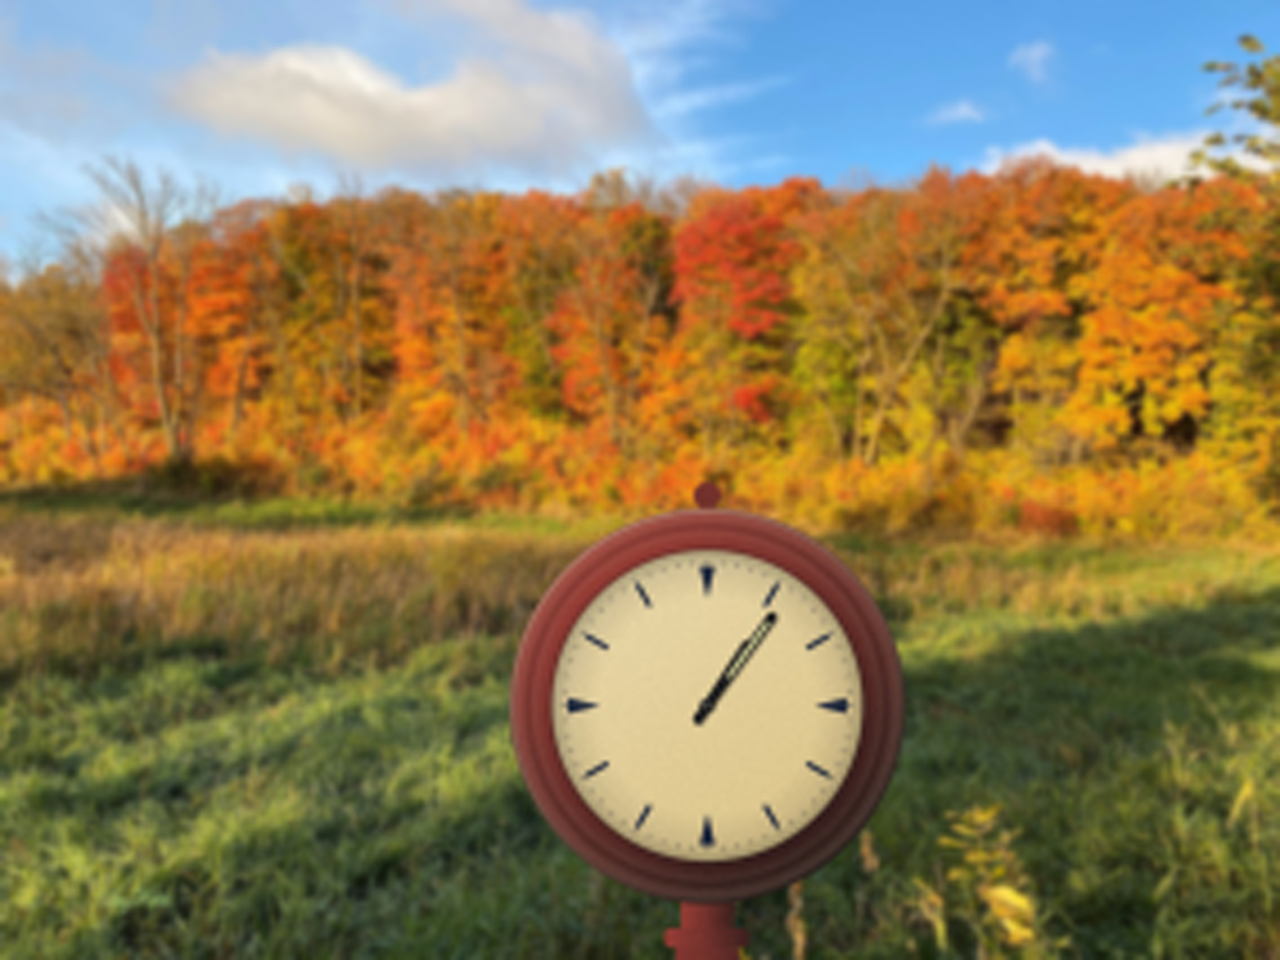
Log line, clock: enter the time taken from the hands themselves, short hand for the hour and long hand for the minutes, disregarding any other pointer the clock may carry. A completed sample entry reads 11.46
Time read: 1.06
